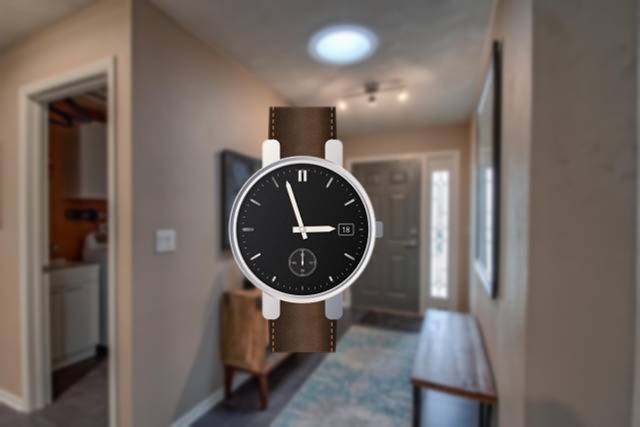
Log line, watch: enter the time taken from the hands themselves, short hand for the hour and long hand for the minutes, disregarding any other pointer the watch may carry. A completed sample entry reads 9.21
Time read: 2.57
